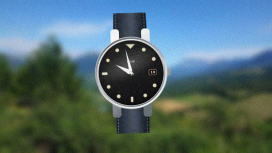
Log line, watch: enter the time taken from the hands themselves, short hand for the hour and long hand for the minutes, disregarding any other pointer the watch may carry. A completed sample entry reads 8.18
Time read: 9.58
